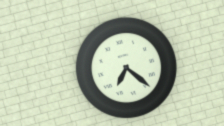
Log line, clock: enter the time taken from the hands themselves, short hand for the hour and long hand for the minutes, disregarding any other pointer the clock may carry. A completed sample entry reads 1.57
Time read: 7.24
